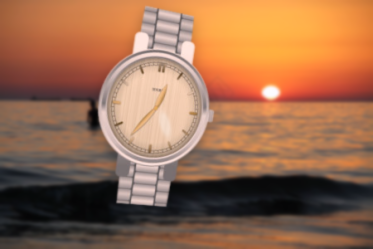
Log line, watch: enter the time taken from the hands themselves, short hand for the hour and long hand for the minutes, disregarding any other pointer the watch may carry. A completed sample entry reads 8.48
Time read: 12.36
